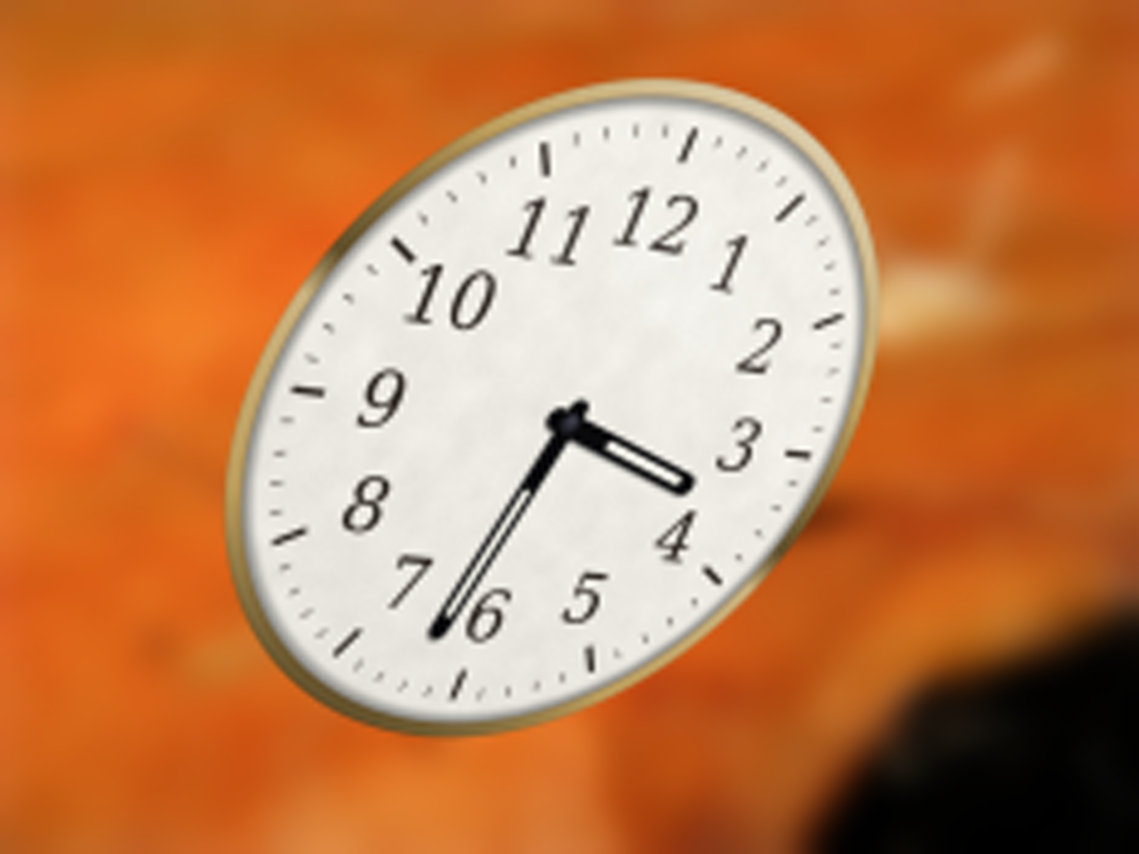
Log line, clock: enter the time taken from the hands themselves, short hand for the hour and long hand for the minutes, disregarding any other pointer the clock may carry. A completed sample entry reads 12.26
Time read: 3.32
